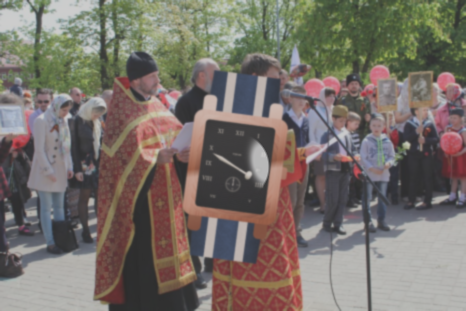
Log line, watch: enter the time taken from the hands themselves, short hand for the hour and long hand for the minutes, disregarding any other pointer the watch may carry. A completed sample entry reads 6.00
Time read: 3.49
